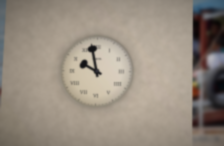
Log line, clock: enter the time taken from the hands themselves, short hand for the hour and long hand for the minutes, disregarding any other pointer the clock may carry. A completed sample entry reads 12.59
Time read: 9.58
